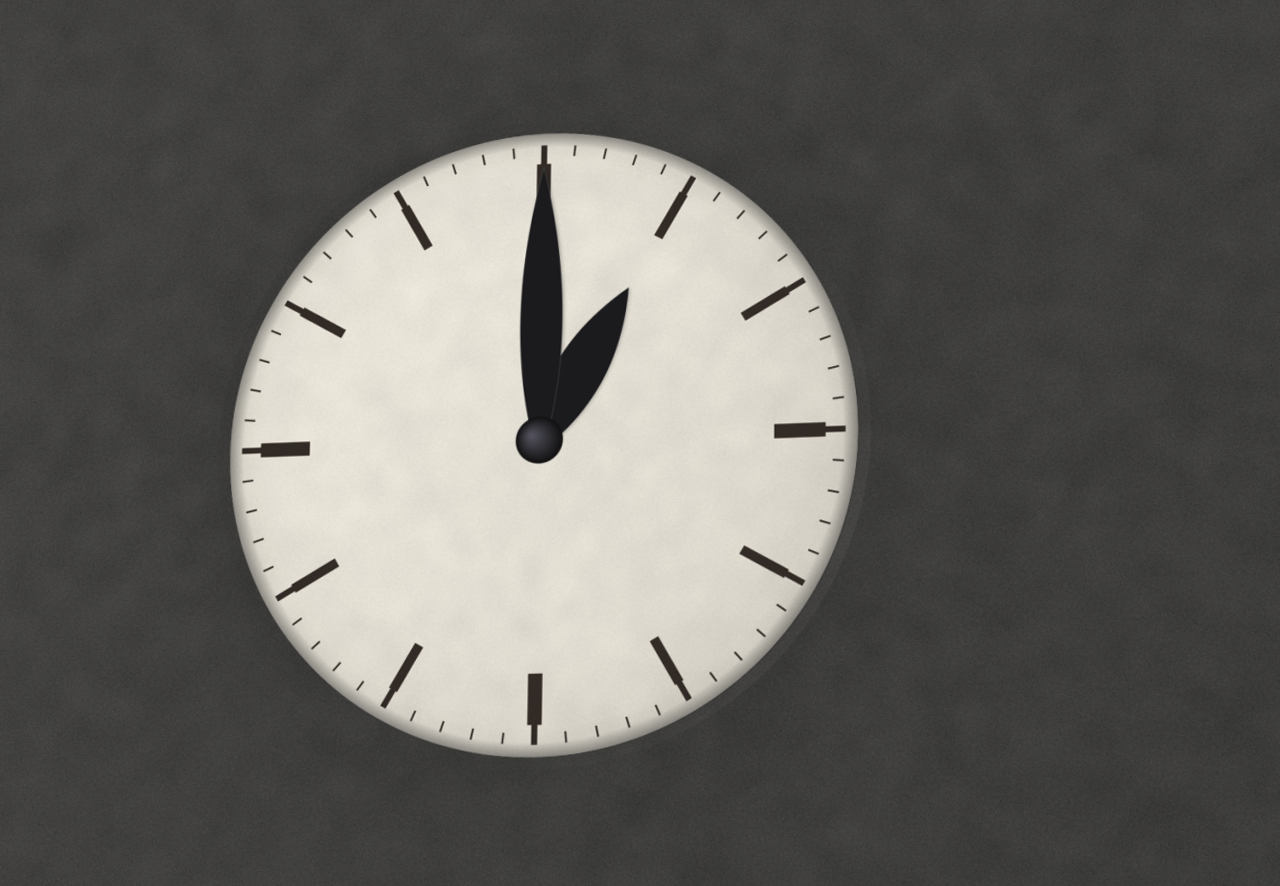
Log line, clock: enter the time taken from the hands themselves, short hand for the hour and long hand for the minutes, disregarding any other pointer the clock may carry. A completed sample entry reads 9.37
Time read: 1.00
